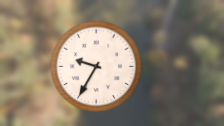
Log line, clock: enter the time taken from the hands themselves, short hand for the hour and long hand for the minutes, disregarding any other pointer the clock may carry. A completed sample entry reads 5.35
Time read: 9.35
